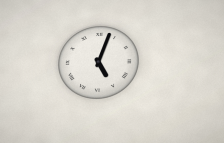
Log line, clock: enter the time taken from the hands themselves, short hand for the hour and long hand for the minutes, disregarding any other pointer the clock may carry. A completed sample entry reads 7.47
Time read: 5.03
